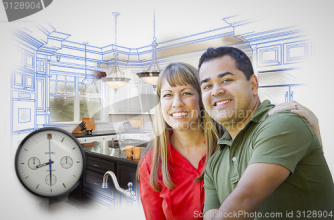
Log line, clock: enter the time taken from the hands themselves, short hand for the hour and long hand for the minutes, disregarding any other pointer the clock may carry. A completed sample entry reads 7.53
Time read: 8.30
